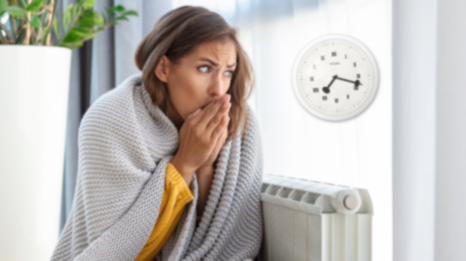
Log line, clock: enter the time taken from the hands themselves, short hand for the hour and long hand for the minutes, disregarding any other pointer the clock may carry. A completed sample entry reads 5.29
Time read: 7.18
